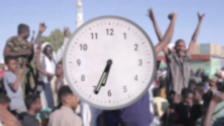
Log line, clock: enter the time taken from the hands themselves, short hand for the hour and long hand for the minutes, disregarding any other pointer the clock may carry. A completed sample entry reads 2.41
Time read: 6.34
